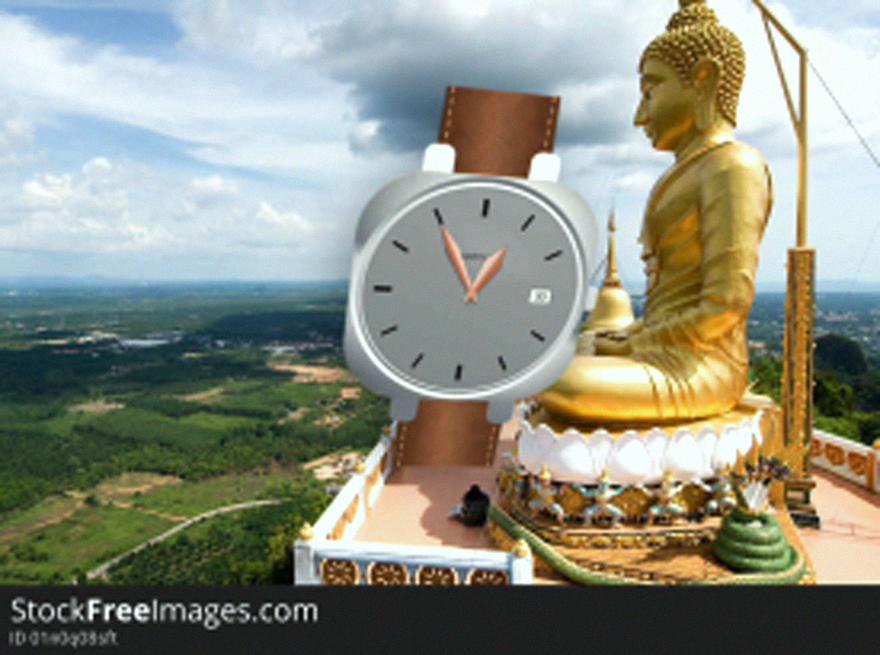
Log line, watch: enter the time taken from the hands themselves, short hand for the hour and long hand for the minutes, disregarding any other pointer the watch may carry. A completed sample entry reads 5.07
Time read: 12.55
